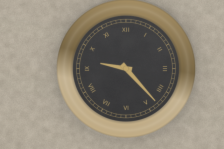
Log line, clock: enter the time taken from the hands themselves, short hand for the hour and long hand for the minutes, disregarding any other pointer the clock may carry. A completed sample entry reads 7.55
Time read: 9.23
